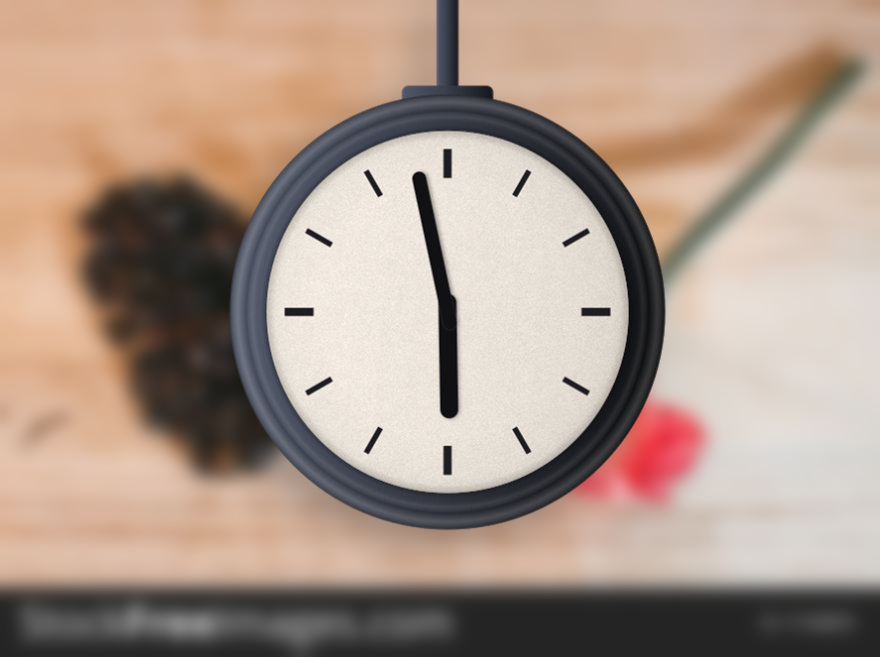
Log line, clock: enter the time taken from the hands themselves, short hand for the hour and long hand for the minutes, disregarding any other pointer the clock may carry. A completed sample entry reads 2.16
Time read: 5.58
